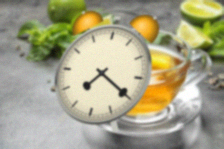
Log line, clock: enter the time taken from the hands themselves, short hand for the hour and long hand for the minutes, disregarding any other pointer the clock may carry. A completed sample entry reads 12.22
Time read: 7.20
